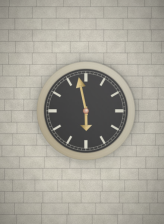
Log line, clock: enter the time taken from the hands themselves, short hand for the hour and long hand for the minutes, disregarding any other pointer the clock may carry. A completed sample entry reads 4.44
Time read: 5.58
